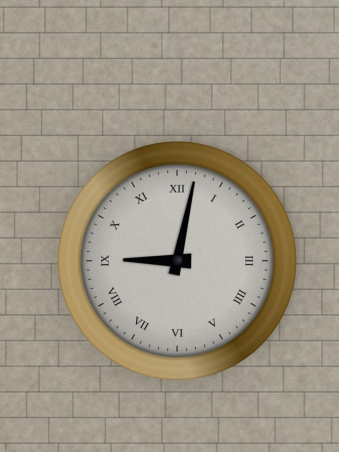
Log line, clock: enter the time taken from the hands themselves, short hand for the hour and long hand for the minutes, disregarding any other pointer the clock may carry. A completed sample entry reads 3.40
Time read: 9.02
